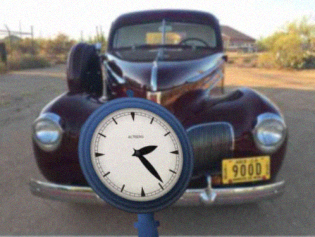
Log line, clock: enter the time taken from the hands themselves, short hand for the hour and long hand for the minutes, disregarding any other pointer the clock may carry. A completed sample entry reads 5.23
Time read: 2.24
